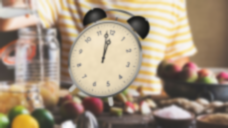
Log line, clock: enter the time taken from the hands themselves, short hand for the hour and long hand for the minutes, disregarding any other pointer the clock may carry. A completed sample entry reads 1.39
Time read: 11.58
